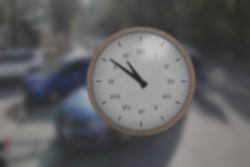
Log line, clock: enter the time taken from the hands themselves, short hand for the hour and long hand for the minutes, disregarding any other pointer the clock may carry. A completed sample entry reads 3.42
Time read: 10.51
